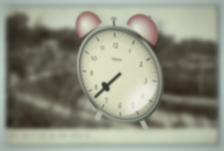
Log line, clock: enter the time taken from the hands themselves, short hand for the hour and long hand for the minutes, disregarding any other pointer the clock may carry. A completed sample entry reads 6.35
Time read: 7.38
